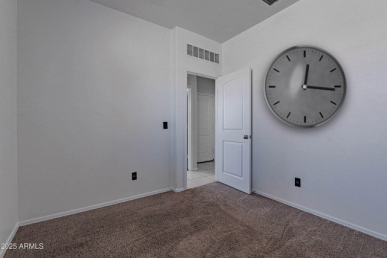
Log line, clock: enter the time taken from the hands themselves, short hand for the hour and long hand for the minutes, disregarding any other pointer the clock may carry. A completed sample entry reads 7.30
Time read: 12.16
